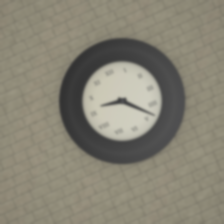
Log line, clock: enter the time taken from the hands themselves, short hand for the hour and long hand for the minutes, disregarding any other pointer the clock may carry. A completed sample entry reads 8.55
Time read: 9.23
